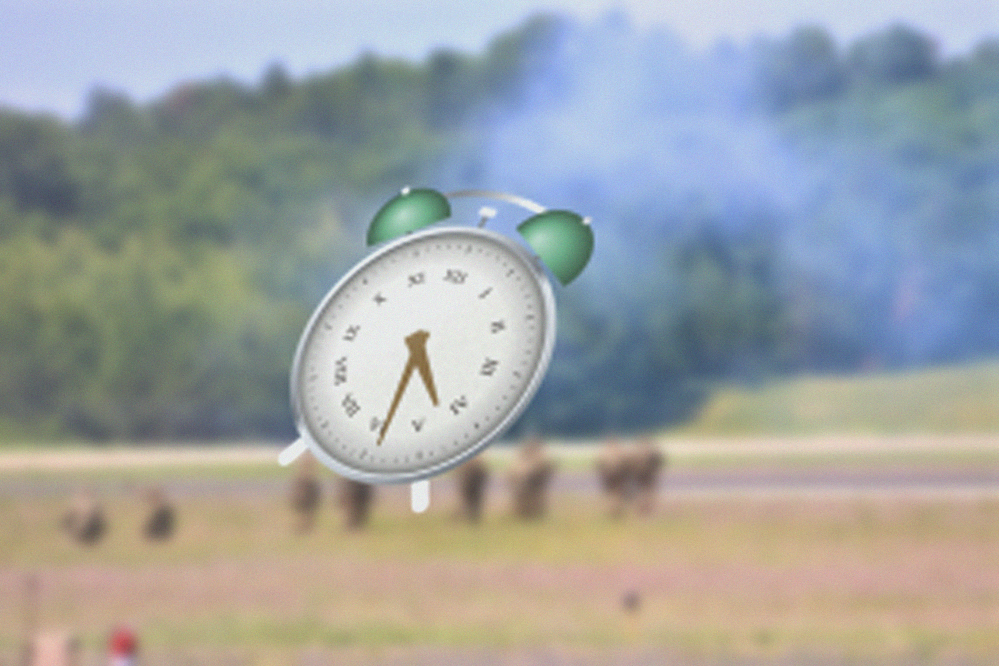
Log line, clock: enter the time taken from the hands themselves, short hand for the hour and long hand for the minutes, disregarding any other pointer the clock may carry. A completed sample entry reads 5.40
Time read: 4.29
